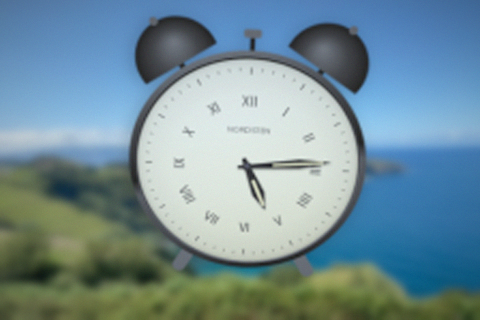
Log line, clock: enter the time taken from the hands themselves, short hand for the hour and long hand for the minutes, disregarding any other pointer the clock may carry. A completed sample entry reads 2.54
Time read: 5.14
